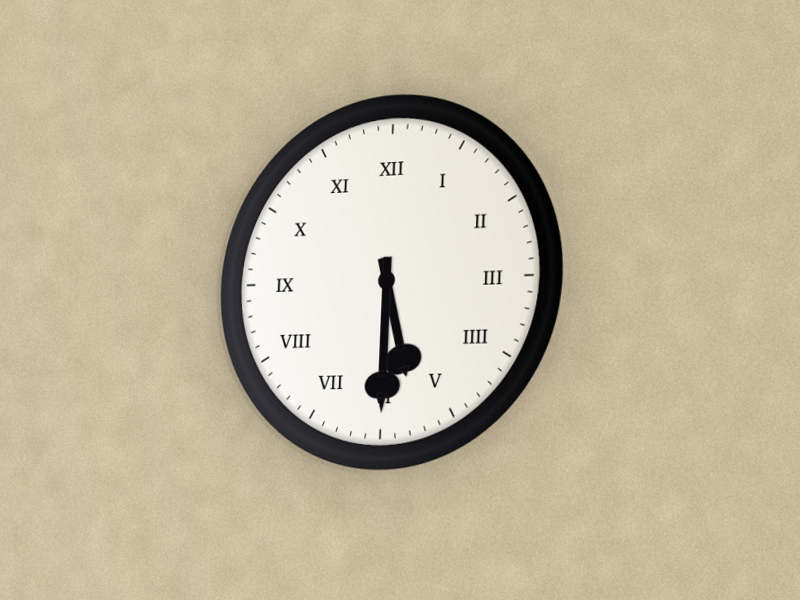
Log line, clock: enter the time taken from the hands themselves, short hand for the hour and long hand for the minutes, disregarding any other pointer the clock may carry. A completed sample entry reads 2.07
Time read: 5.30
